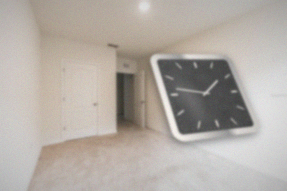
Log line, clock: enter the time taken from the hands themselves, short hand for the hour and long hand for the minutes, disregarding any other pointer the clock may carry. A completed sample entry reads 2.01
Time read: 1.47
